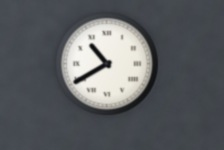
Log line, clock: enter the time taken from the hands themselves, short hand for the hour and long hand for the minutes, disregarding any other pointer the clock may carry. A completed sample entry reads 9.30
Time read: 10.40
